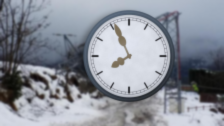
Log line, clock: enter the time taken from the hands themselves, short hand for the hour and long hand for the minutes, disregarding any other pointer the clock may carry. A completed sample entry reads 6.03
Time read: 7.56
